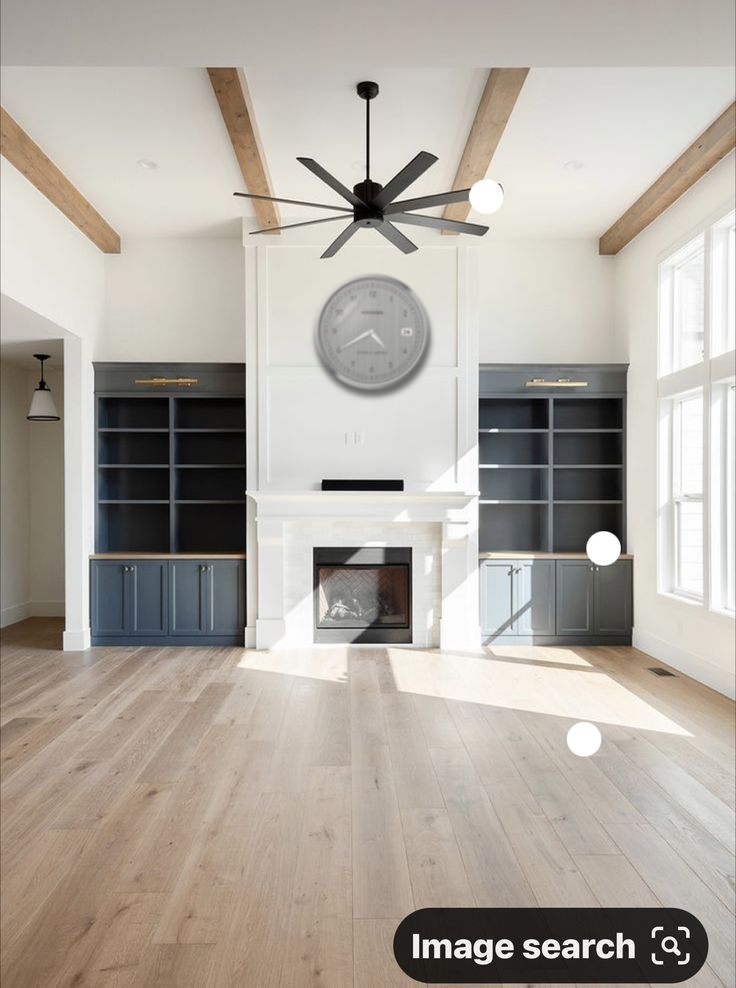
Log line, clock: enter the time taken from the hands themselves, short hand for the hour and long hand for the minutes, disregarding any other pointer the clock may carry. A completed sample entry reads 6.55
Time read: 4.40
